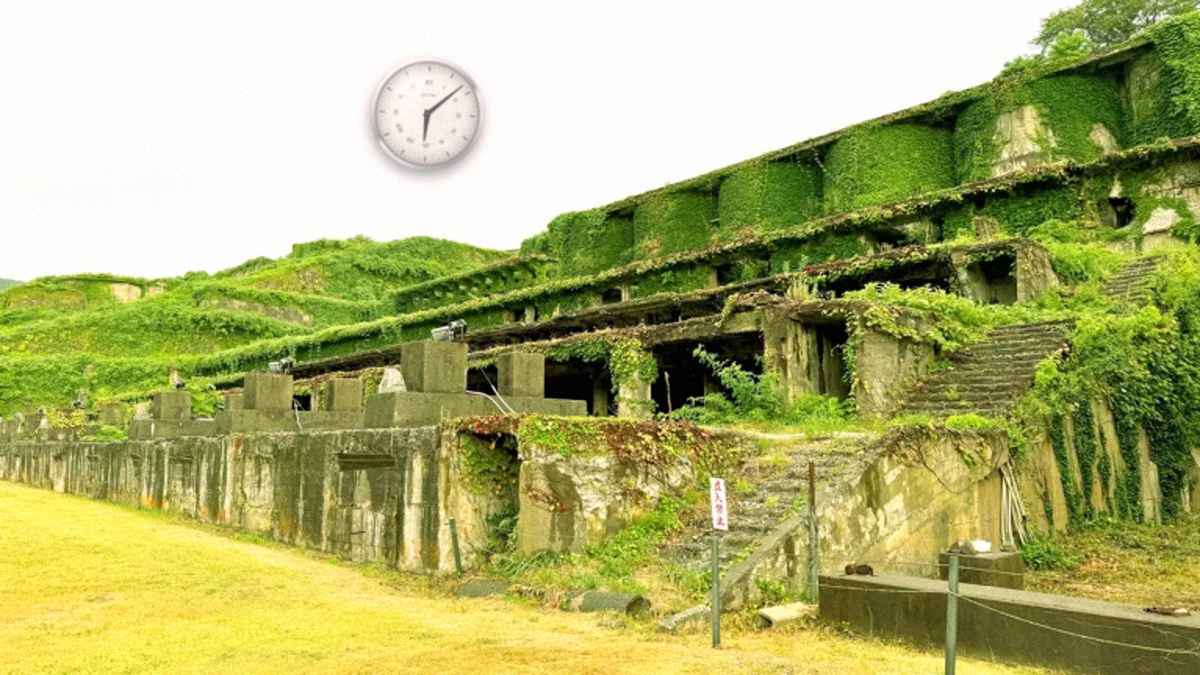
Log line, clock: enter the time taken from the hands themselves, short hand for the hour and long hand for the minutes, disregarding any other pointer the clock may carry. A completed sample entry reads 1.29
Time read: 6.08
